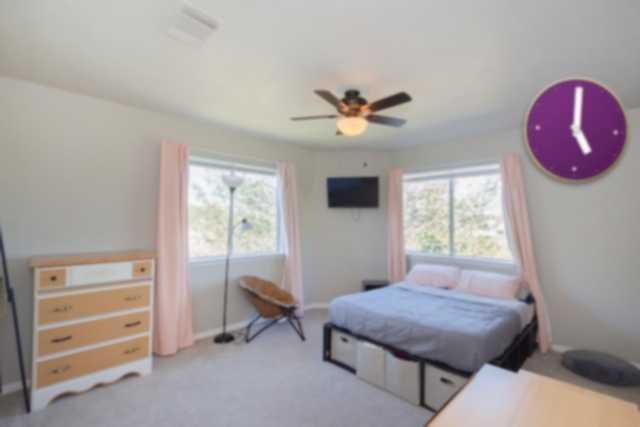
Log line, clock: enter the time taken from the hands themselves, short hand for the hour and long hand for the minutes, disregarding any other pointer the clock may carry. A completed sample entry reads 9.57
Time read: 5.00
